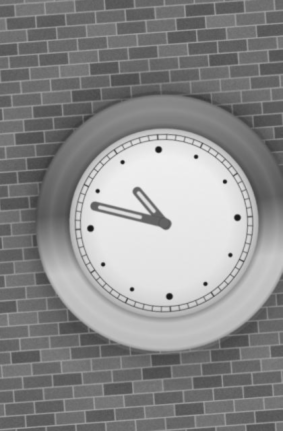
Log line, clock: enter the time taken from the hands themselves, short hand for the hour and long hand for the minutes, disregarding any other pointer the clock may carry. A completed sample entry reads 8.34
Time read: 10.48
